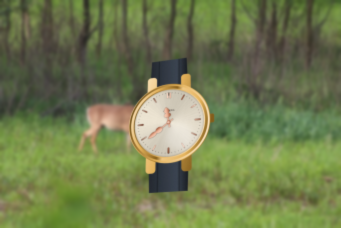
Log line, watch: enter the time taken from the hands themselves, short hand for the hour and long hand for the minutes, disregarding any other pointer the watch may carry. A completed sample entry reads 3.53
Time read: 11.39
